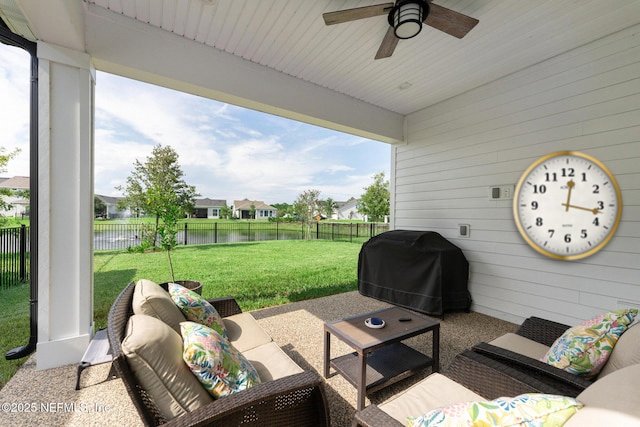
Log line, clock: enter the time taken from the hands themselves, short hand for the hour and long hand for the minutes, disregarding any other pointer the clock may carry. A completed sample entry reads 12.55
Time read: 12.17
